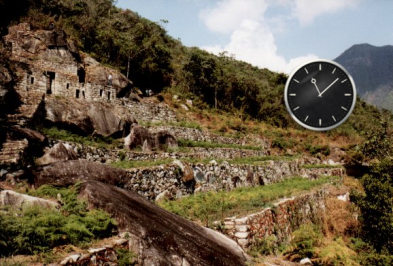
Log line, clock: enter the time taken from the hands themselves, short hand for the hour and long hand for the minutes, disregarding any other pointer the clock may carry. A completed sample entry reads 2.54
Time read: 11.08
